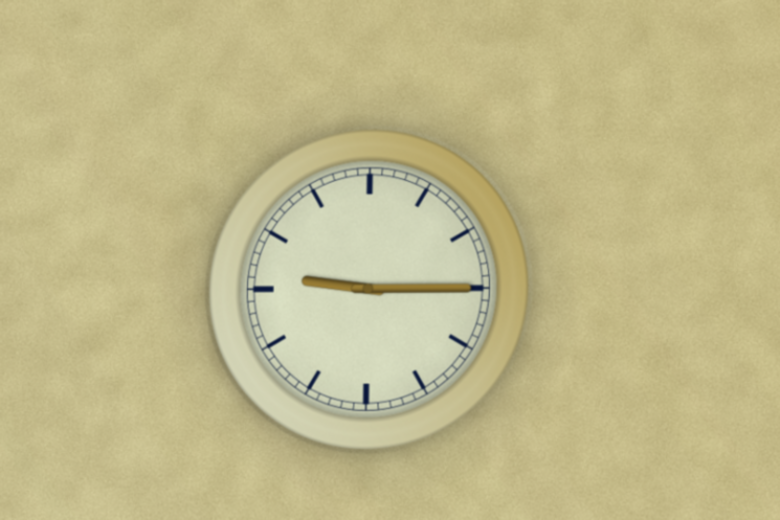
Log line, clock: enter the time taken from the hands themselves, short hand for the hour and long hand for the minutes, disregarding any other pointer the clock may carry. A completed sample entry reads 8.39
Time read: 9.15
